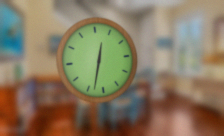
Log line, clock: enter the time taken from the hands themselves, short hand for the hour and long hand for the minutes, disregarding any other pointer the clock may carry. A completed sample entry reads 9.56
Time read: 12.33
